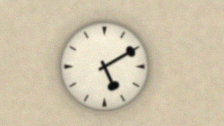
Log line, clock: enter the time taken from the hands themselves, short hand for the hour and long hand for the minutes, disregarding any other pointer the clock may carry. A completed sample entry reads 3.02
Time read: 5.10
